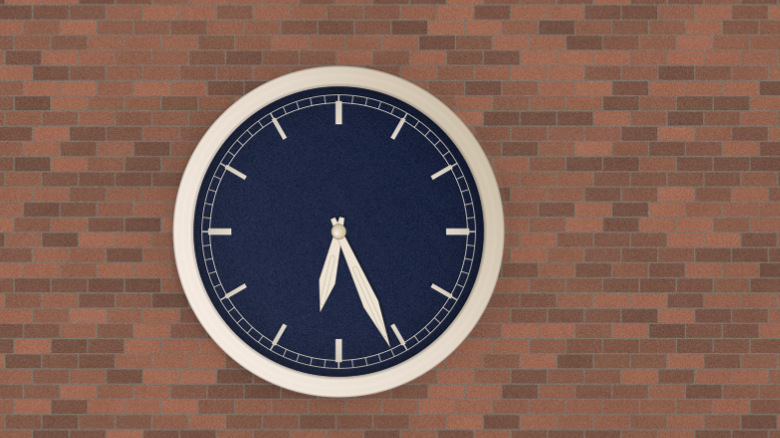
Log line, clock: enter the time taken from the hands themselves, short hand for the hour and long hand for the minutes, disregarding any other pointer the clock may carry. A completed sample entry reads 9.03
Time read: 6.26
